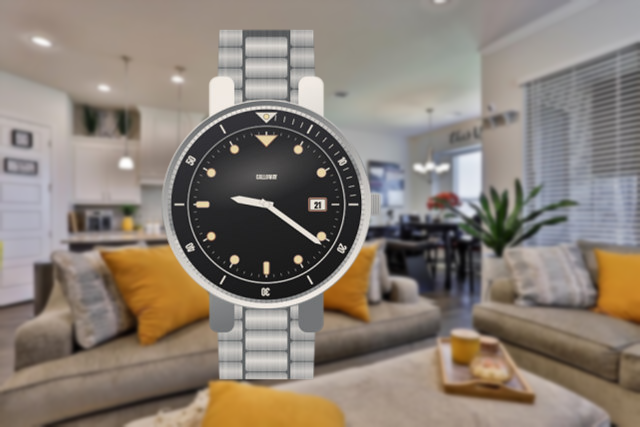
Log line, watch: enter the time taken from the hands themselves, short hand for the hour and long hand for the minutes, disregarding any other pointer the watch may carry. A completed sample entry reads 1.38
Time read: 9.21
